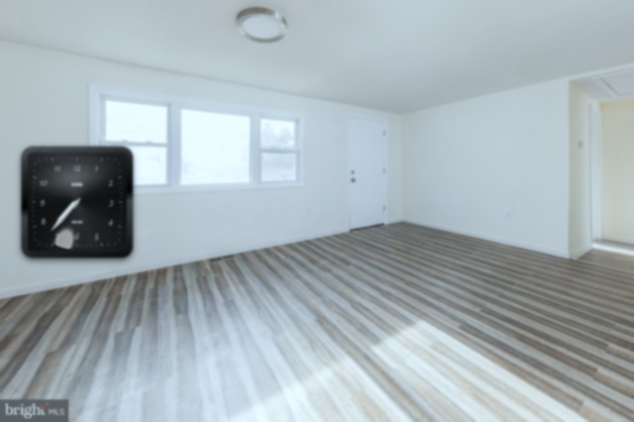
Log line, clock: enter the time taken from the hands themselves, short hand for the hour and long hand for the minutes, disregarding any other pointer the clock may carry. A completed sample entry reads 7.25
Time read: 7.37
